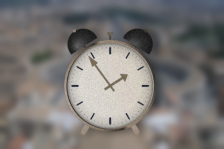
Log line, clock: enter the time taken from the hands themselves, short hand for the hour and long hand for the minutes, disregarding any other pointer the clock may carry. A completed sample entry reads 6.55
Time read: 1.54
